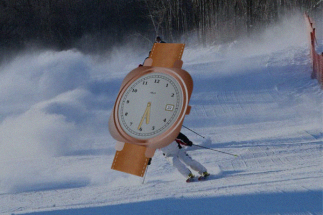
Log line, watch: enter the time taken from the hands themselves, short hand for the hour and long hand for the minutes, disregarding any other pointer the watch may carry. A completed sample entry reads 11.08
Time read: 5.31
